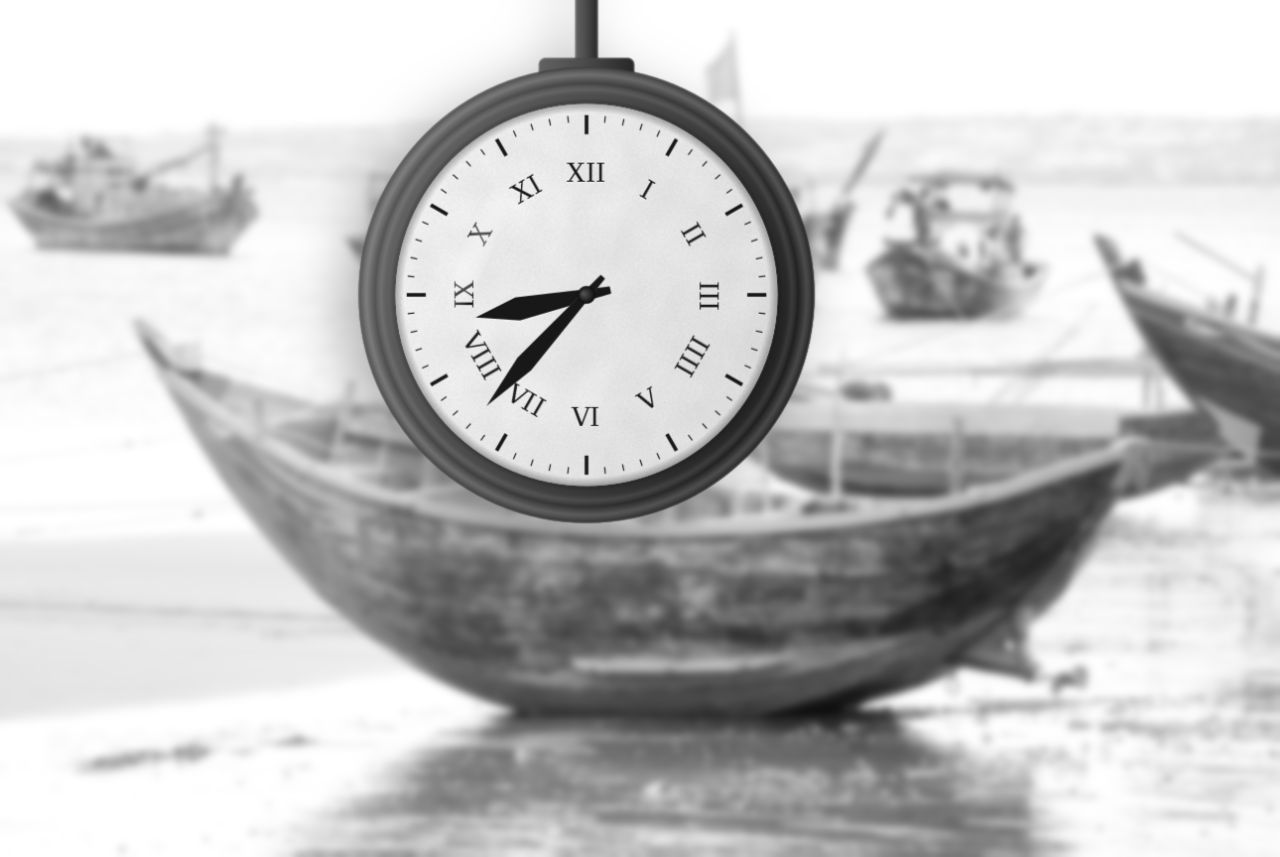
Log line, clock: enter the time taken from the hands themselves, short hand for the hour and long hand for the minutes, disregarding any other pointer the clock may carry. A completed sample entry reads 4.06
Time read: 8.37
